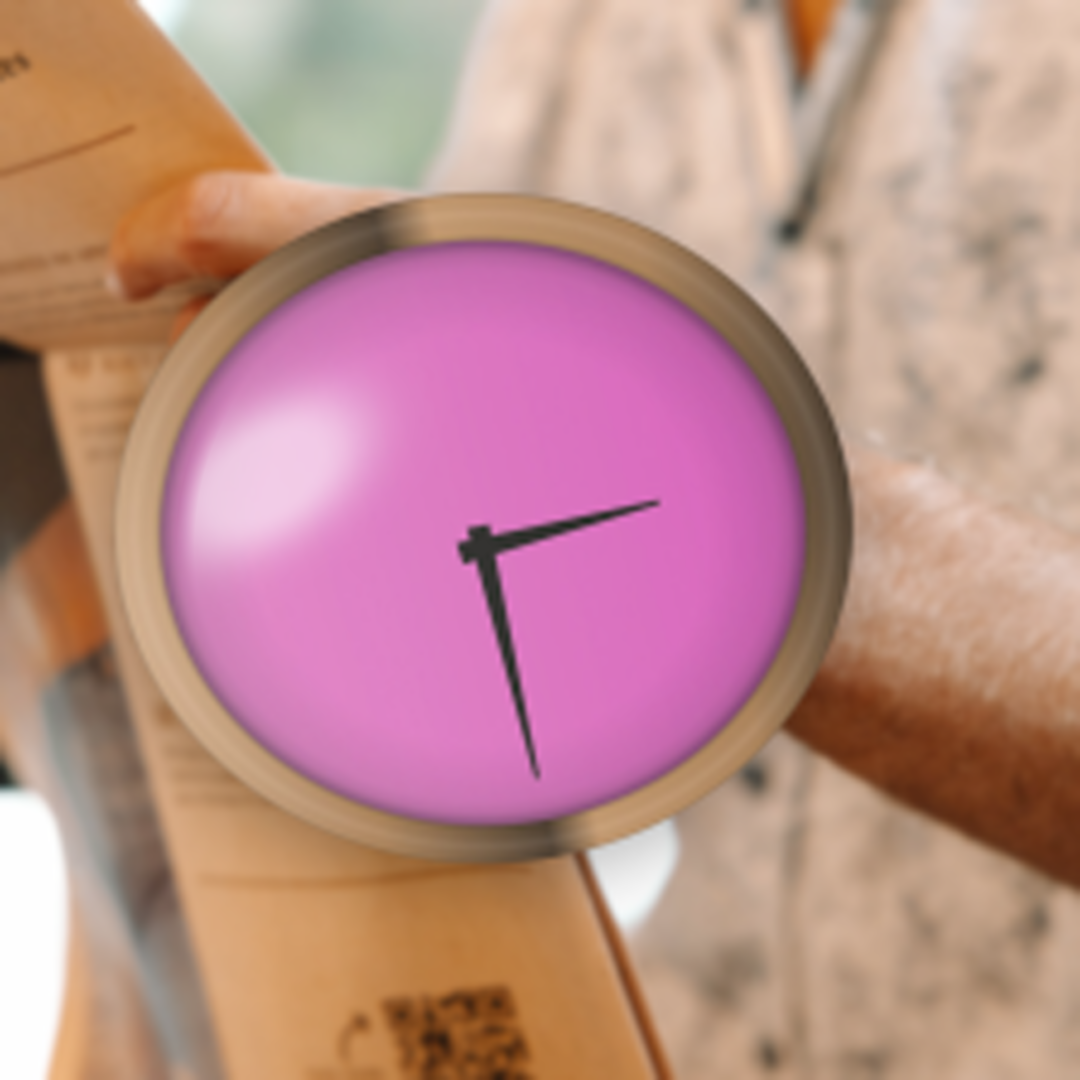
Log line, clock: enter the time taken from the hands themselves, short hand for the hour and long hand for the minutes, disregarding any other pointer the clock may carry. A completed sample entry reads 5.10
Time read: 2.28
